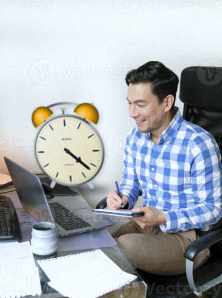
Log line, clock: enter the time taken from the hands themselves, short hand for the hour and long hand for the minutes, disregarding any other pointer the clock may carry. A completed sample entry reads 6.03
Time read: 4.22
